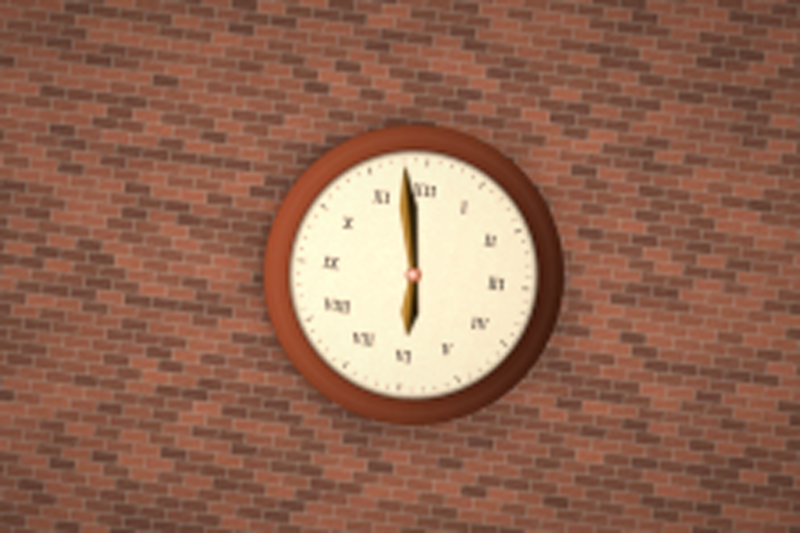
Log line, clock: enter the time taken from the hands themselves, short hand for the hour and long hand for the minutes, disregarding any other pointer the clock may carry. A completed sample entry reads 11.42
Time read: 5.58
